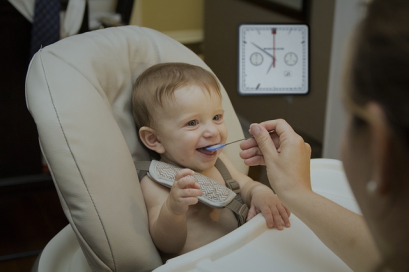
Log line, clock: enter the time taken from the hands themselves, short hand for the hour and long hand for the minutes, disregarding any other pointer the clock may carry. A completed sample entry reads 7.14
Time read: 6.51
